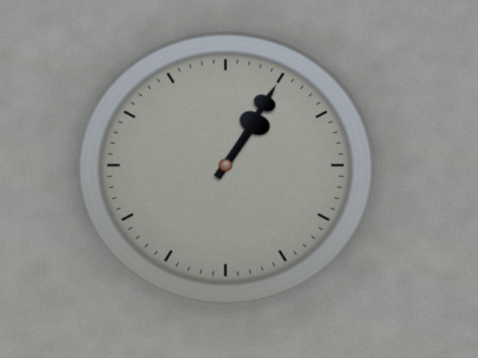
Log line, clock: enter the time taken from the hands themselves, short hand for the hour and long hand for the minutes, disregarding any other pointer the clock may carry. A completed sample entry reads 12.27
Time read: 1.05
